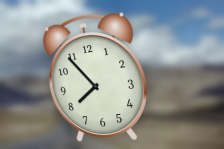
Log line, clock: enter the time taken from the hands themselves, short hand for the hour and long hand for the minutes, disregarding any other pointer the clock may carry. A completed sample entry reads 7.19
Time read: 7.54
